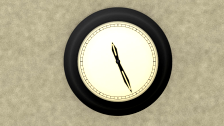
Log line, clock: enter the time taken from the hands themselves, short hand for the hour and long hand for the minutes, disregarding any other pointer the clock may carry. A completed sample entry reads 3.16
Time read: 11.26
